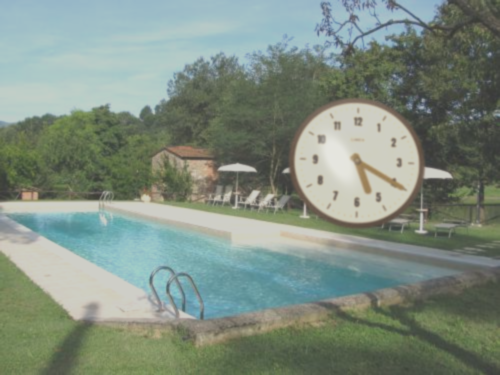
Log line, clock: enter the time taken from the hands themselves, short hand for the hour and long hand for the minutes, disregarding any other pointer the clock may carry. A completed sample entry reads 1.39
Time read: 5.20
